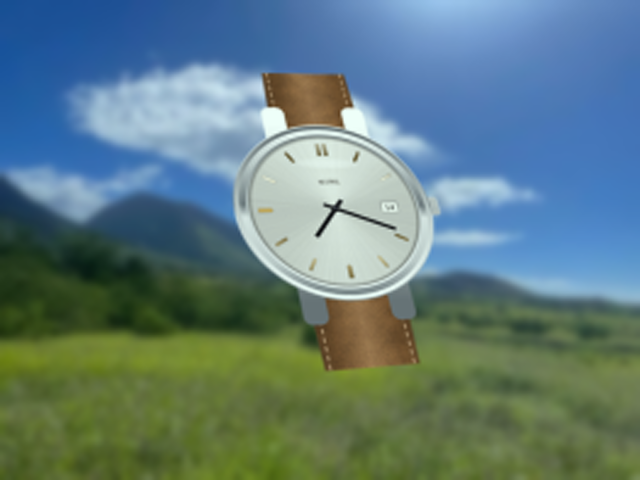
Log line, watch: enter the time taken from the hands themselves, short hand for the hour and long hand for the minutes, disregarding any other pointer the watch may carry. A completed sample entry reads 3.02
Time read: 7.19
